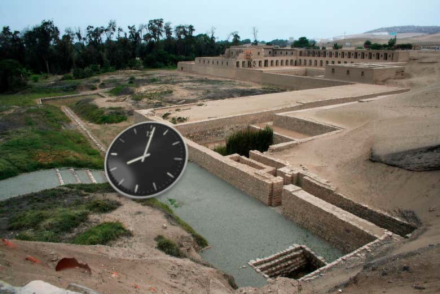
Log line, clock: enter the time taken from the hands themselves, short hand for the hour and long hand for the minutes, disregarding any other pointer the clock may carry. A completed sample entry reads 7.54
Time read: 8.01
